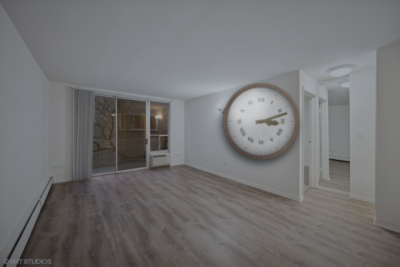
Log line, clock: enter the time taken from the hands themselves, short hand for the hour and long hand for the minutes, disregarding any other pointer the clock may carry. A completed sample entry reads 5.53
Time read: 3.12
